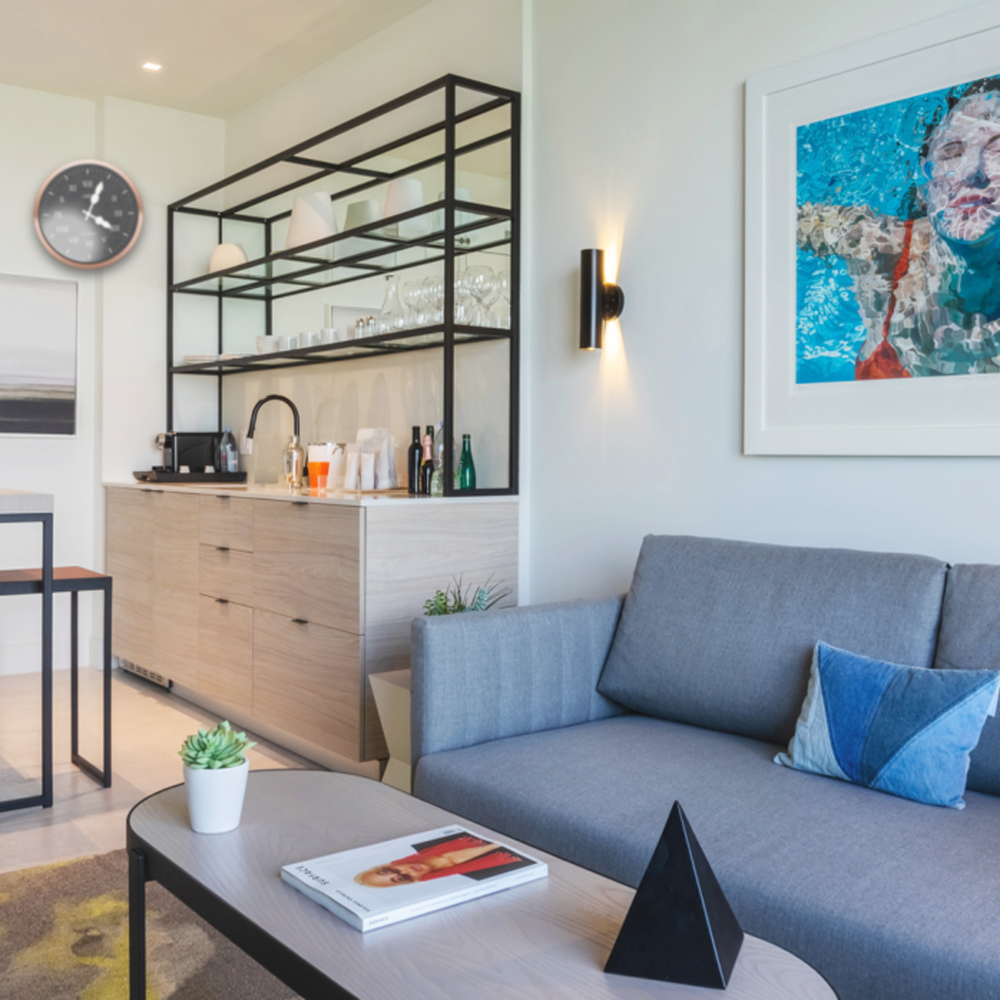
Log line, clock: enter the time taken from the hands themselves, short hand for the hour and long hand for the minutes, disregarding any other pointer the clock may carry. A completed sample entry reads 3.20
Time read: 4.04
